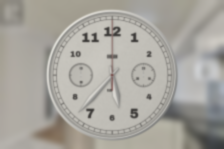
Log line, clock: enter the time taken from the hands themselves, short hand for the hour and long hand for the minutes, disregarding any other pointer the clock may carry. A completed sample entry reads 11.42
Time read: 5.37
